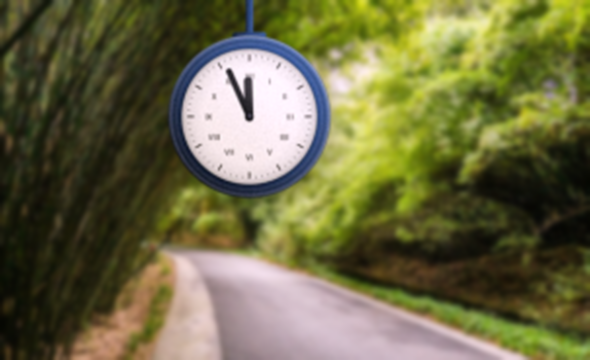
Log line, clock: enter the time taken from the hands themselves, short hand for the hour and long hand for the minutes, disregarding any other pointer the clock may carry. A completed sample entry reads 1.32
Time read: 11.56
